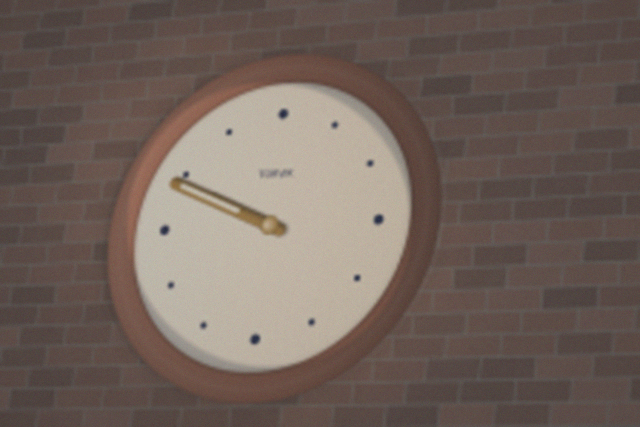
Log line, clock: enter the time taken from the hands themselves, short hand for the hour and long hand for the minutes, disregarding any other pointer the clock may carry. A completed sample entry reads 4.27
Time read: 9.49
